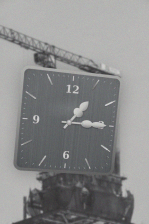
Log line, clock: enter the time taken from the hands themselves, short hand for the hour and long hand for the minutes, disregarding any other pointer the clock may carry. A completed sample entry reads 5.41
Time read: 1.15
